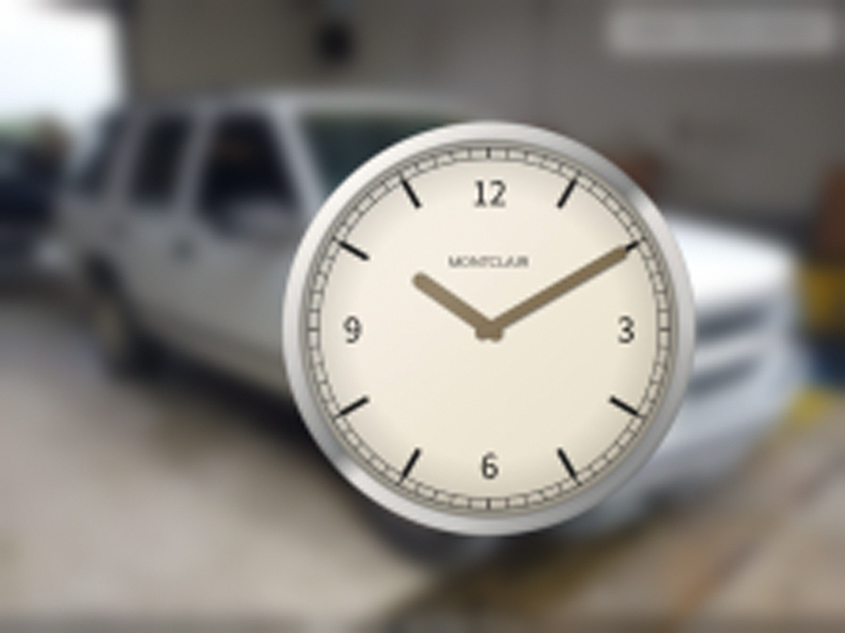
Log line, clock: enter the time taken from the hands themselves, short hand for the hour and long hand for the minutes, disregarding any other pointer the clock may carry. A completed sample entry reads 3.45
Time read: 10.10
